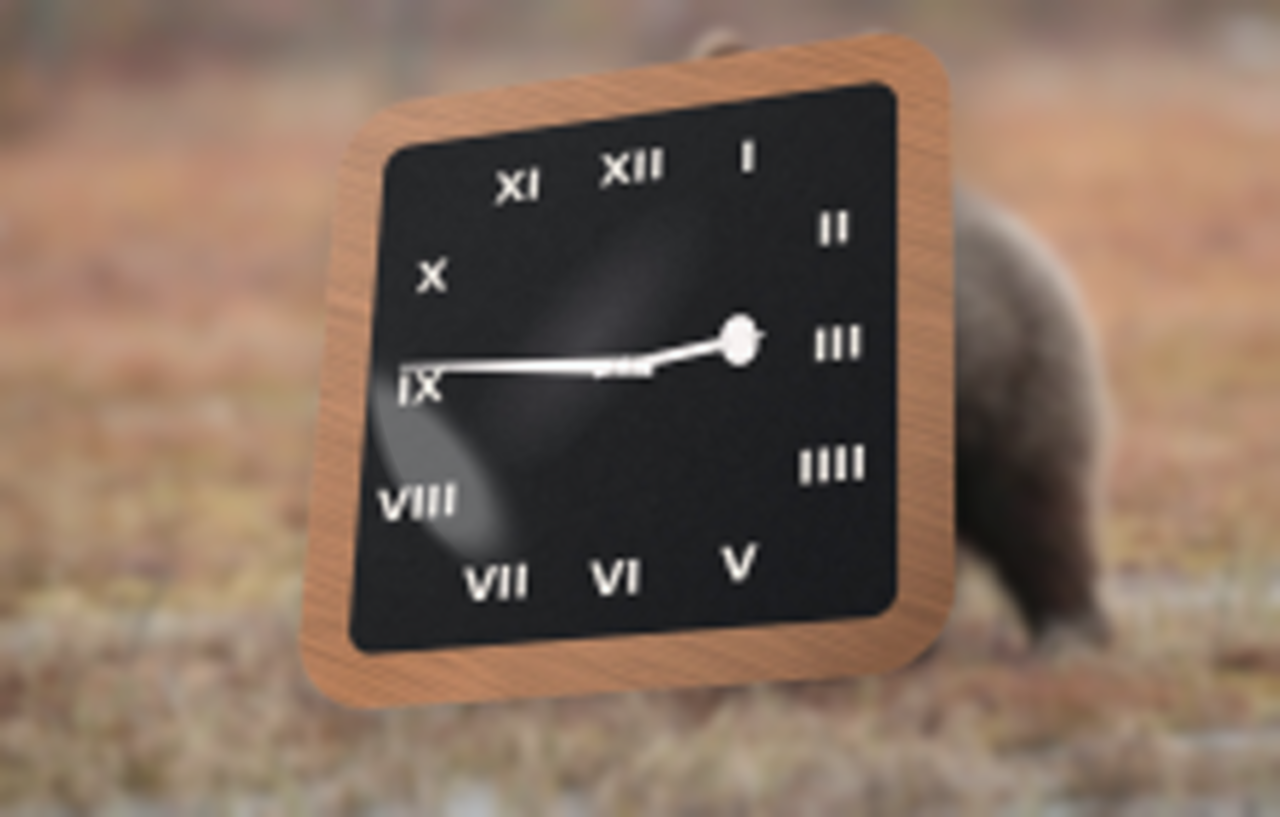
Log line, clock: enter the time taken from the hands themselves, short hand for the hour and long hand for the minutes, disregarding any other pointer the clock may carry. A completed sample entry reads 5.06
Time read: 2.46
